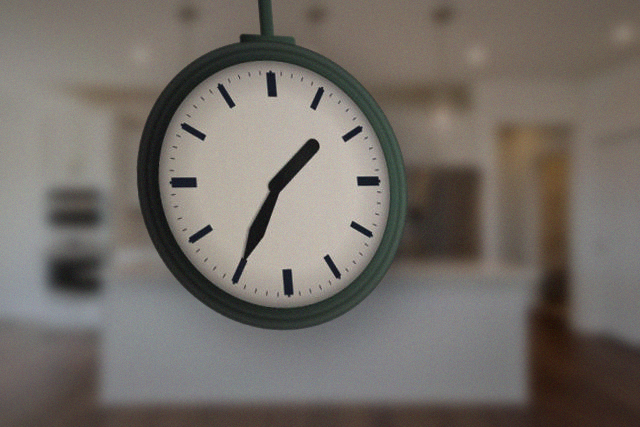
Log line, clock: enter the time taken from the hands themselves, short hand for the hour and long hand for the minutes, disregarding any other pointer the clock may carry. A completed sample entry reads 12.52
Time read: 1.35
